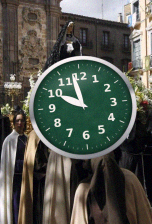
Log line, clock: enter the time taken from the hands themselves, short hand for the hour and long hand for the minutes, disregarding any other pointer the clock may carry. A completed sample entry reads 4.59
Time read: 9.58
